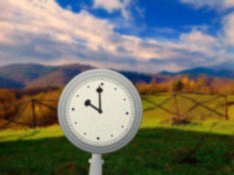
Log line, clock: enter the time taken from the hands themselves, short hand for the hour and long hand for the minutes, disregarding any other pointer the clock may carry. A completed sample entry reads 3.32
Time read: 9.59
